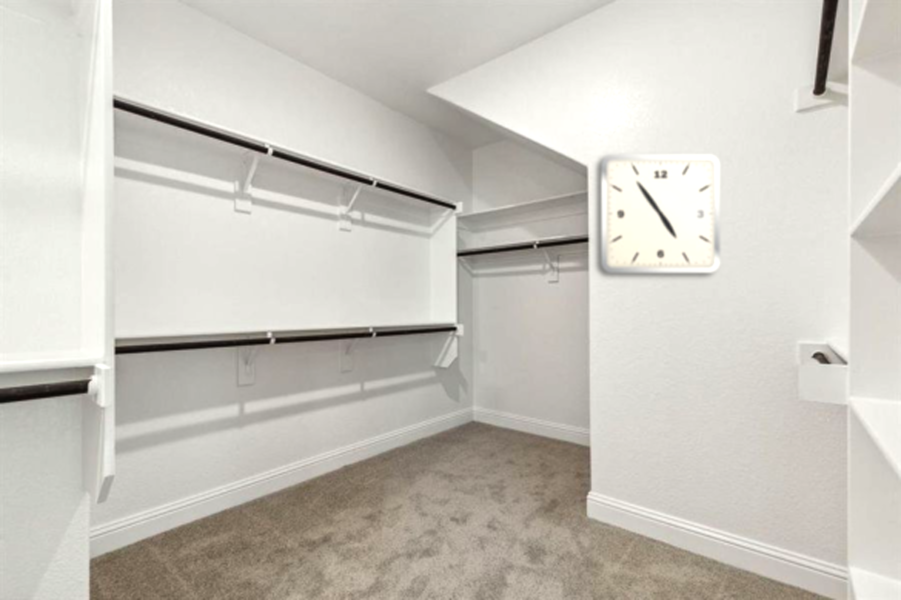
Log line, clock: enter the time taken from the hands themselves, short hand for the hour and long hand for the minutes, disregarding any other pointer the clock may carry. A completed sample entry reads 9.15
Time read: 4.54
